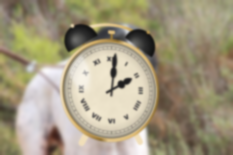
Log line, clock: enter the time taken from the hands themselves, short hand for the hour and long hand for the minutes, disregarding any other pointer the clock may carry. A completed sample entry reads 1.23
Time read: 2.01
